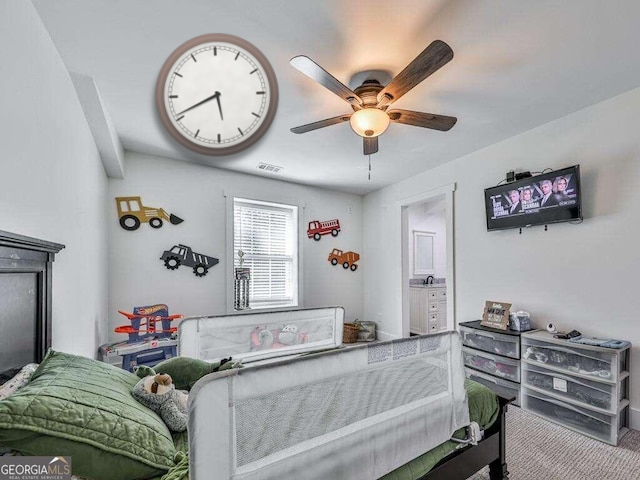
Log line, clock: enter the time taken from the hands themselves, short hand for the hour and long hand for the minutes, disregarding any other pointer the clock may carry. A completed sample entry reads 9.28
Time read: 5.41
